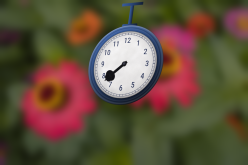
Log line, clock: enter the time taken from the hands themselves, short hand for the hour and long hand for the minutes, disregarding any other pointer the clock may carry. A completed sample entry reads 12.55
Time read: 7.38
